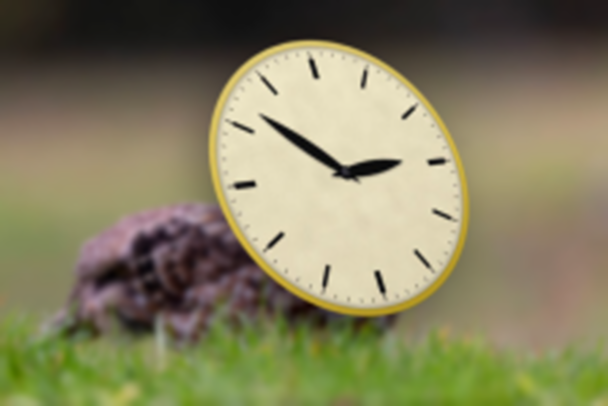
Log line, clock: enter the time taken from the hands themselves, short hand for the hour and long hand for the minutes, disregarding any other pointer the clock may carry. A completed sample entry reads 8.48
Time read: 2.52
